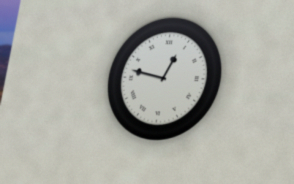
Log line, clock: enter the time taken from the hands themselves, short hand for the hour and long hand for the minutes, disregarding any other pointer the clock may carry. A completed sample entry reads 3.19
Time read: 12.47
